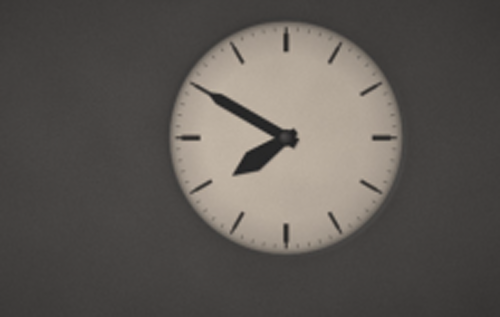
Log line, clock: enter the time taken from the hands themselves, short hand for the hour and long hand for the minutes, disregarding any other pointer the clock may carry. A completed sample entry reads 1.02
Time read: 7.50
